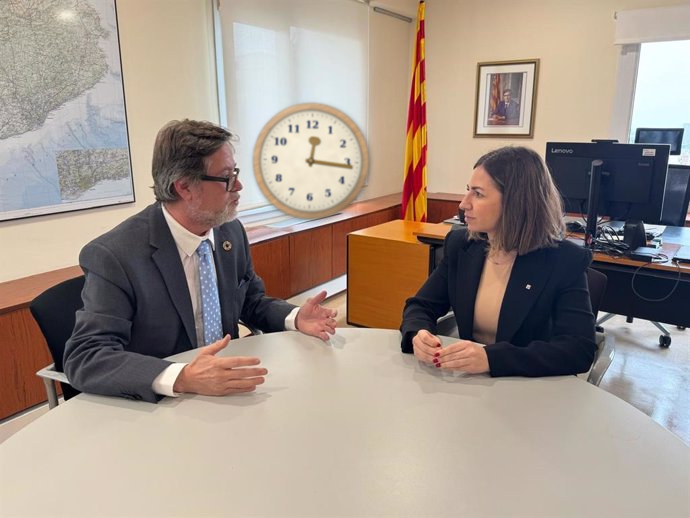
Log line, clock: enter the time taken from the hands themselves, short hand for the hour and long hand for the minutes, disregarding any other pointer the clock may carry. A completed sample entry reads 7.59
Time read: 12.16
